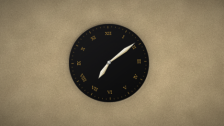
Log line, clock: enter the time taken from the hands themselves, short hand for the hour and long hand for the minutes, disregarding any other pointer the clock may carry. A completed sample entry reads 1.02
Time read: 7.09
